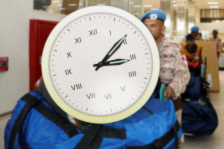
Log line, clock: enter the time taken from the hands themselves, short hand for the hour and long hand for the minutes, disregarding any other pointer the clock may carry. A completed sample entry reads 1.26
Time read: 3.09
